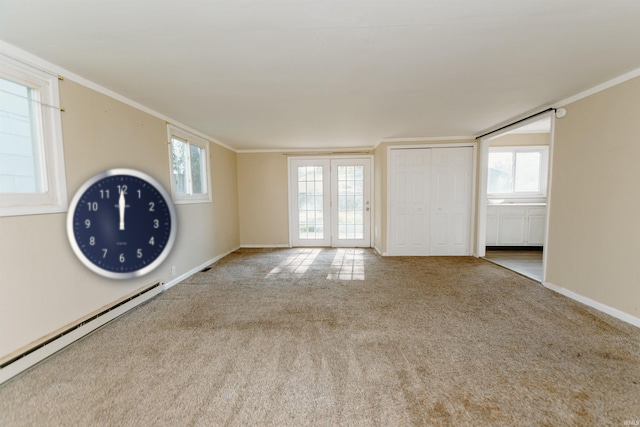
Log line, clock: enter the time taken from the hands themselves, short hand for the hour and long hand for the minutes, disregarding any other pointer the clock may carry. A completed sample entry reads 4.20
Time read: 12.00
